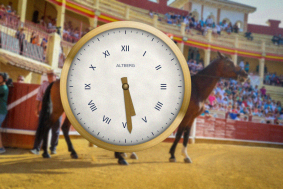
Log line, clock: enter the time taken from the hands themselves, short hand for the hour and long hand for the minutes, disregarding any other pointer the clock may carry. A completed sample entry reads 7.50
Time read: 5.29
